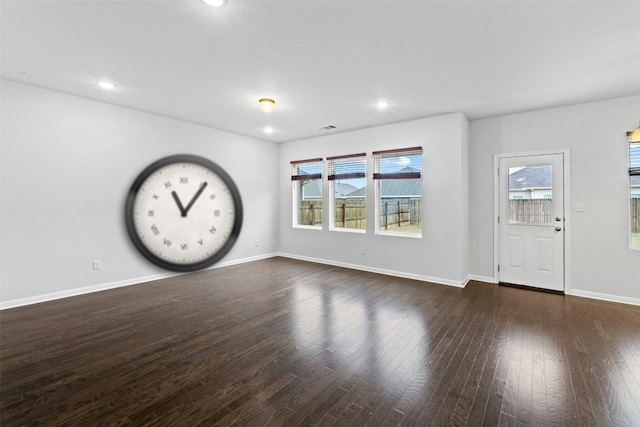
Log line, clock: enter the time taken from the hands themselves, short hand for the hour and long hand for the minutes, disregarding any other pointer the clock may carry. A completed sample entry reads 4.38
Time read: 11.06
